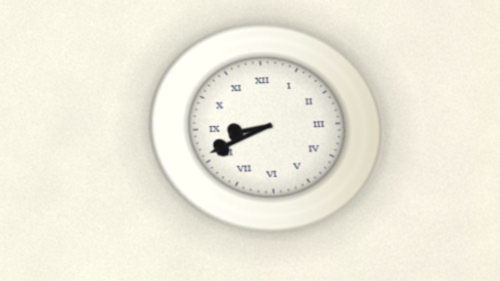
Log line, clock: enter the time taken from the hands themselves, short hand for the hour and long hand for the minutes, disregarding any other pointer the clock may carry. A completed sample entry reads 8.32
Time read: 8.41
